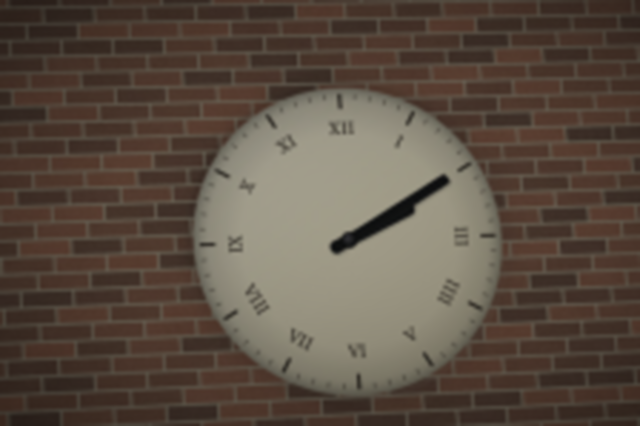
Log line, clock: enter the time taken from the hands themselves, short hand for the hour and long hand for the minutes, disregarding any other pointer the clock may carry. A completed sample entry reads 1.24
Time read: 2.10
